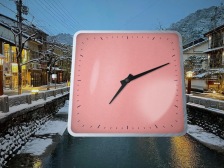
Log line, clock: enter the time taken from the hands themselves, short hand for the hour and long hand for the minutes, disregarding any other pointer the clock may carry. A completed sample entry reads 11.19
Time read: 7.11
